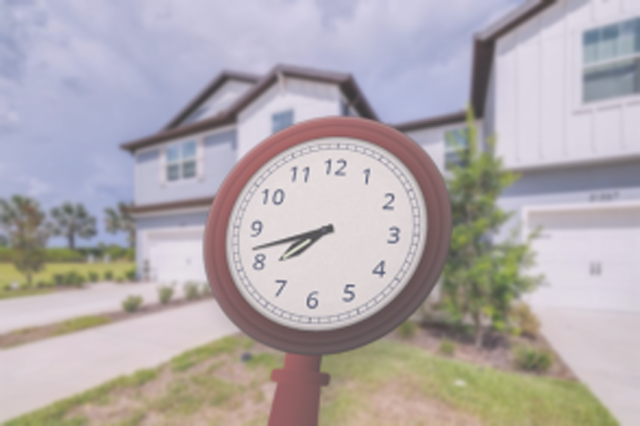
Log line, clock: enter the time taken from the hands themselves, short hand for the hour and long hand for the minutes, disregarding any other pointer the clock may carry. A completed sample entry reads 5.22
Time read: 7.42
